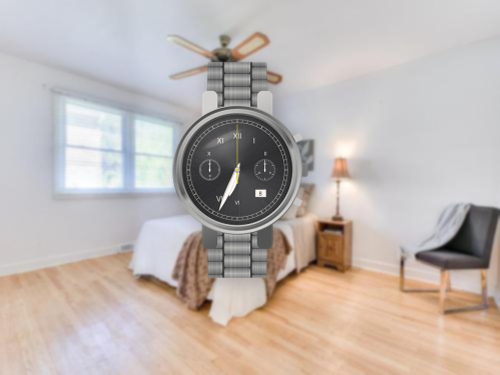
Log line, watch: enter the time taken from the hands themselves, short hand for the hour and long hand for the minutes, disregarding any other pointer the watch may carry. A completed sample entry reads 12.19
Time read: 6.34
